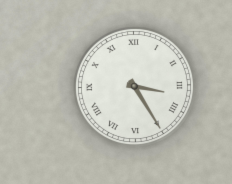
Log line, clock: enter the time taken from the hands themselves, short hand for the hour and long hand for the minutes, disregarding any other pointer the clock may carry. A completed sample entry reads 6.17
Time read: 3.25
